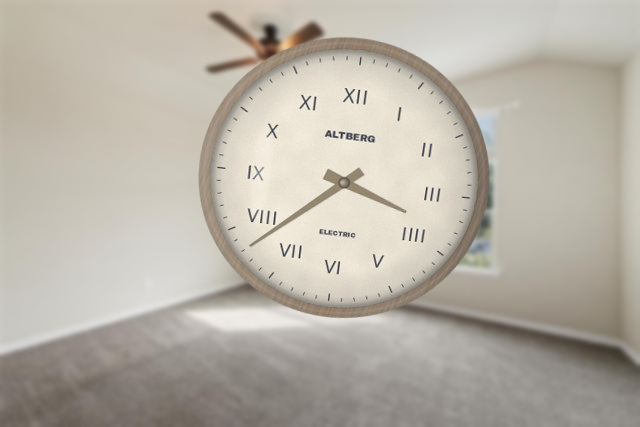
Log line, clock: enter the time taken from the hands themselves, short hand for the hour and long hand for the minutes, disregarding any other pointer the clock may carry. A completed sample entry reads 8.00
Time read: 3.38
